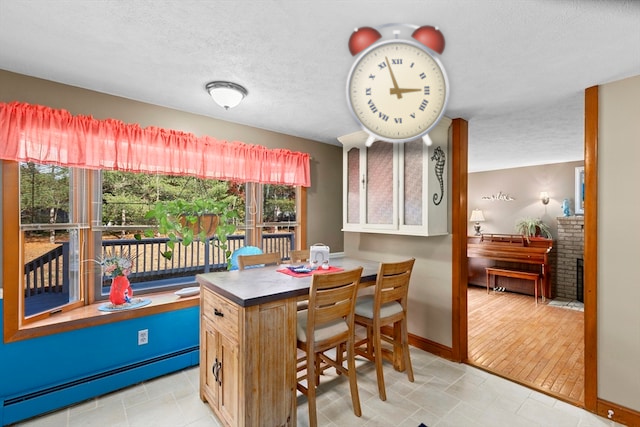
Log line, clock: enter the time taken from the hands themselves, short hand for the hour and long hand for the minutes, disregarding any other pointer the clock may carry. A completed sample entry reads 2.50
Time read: 2.57
